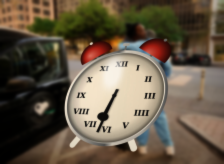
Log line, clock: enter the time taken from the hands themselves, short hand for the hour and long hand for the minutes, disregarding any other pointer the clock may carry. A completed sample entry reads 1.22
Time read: 6.32
